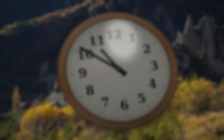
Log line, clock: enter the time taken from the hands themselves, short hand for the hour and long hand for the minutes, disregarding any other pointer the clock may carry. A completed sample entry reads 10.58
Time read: 10.51
